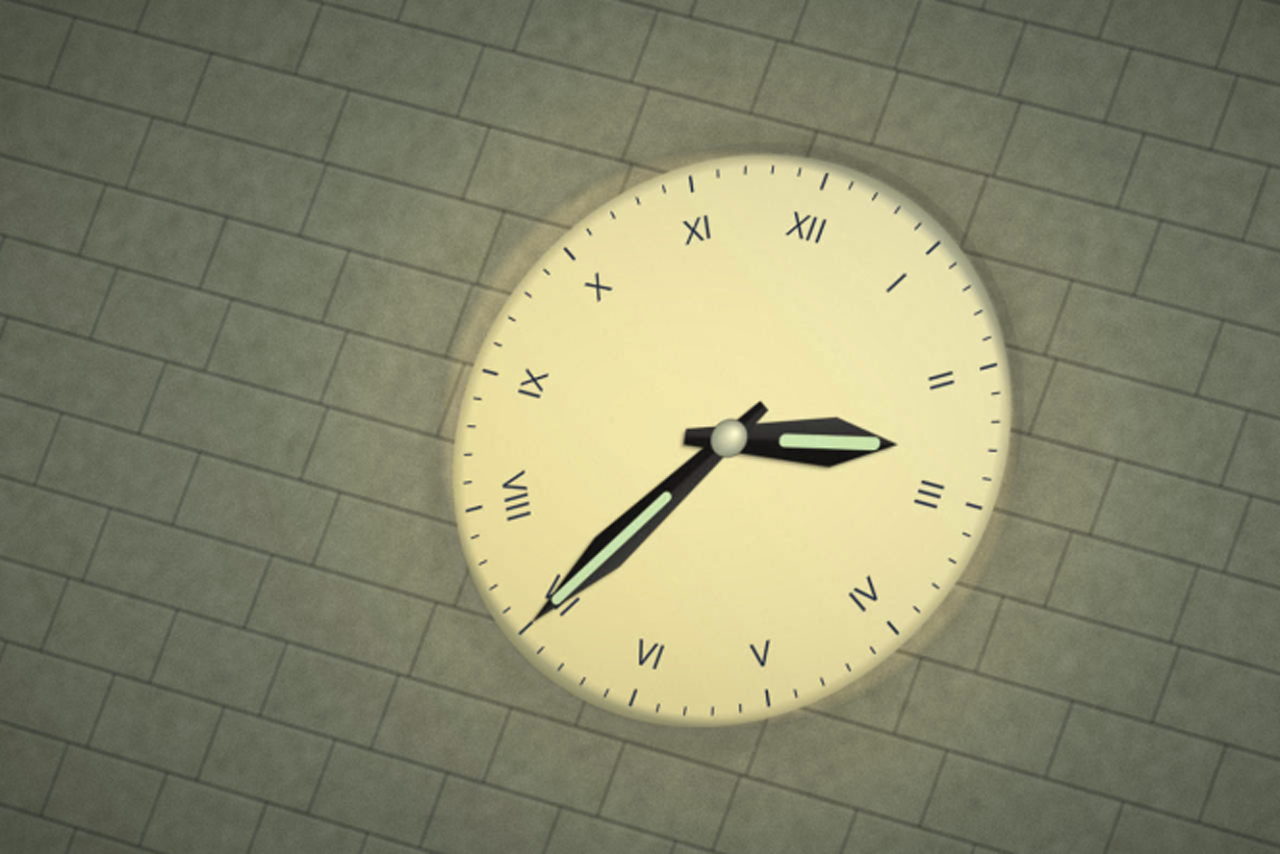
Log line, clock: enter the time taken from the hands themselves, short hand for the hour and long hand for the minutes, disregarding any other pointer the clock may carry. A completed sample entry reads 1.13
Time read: 2.35
